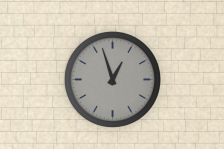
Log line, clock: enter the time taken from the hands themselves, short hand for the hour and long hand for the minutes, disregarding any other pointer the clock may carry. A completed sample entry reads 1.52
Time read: 12.57
